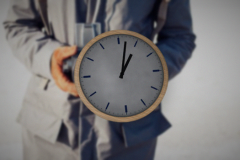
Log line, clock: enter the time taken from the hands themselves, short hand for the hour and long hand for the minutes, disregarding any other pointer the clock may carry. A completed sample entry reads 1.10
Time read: 1.02
